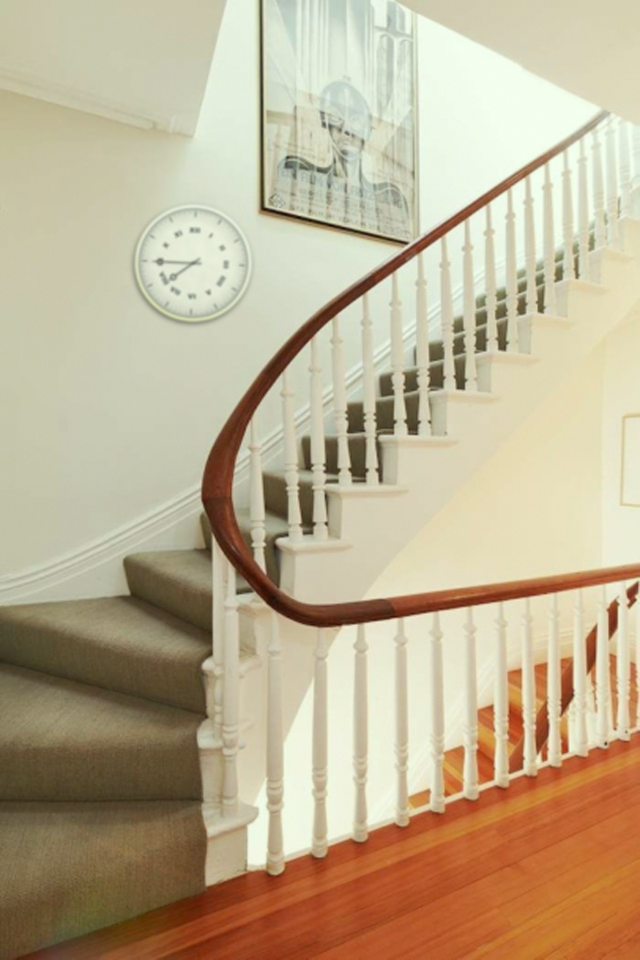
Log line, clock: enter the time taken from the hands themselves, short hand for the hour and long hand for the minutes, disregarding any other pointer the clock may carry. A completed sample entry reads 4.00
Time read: 7.45
